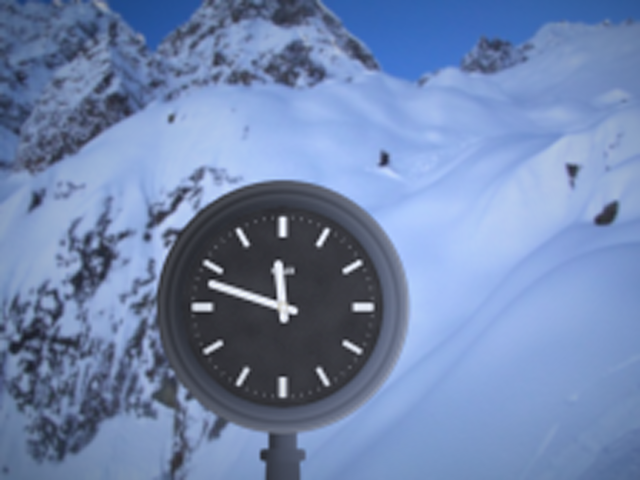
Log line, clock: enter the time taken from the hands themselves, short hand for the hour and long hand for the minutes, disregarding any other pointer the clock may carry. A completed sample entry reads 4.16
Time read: 11.48
